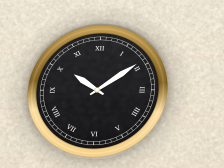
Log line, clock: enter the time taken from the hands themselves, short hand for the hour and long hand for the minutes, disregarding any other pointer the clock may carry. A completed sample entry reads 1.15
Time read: 10.09
